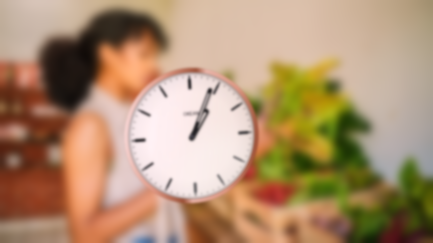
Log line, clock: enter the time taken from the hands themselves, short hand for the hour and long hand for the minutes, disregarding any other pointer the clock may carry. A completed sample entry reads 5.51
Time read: 1.04
